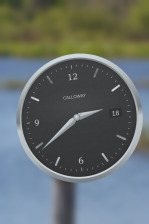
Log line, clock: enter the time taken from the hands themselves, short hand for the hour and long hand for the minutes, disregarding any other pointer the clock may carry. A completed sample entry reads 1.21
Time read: 2.39
